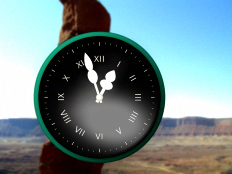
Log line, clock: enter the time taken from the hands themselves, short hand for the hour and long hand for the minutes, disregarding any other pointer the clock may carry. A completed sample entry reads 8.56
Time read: 12.57
